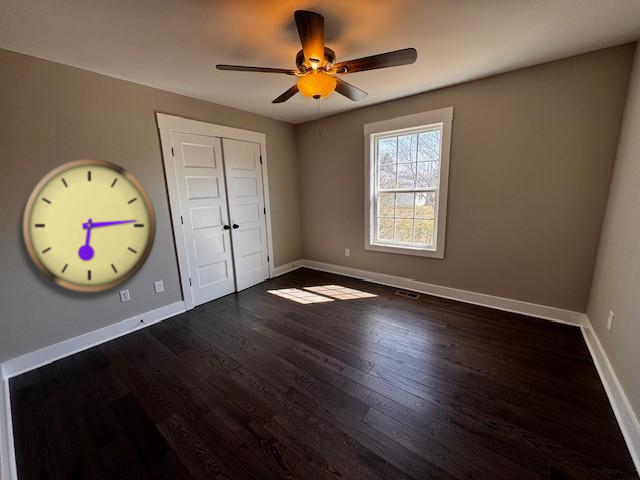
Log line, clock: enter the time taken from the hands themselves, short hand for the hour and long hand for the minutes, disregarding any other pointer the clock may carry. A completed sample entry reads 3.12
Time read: 6.14
